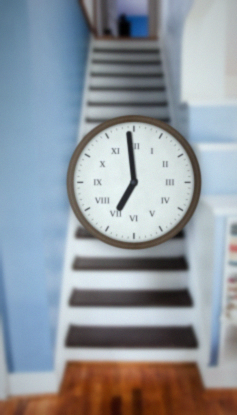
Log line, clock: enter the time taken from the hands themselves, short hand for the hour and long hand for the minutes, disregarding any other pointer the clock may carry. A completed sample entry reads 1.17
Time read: 6.59
